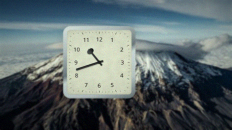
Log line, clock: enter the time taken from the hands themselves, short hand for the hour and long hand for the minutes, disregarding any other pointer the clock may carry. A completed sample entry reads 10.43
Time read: 10.42
